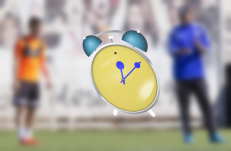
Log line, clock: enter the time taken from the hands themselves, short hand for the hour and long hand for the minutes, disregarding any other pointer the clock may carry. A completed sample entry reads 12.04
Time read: 12.09
